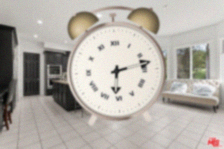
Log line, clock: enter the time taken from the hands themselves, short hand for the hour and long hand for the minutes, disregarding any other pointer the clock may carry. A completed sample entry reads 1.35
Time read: 6.13
